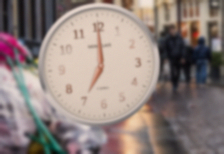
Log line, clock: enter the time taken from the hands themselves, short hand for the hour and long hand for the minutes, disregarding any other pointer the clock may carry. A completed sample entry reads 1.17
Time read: 7.00
